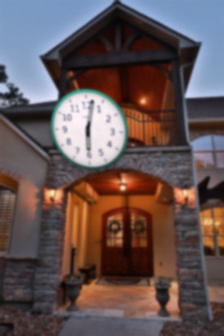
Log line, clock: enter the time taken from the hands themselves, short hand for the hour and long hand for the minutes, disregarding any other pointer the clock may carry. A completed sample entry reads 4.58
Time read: 6.02
